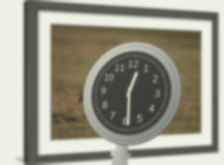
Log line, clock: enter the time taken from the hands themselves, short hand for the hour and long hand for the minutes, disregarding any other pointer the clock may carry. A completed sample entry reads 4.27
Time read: 12.29
